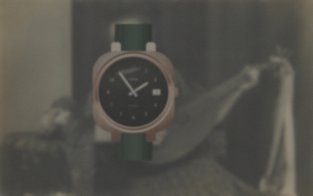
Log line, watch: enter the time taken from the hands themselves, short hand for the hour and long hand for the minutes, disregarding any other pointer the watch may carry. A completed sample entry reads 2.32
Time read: 1.54
